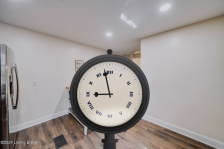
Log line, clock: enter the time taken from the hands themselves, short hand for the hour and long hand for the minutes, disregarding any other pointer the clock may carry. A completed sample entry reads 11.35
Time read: 8.58
